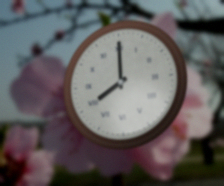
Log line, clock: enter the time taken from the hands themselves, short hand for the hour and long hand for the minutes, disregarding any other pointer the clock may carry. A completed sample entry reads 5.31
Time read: 8.00
